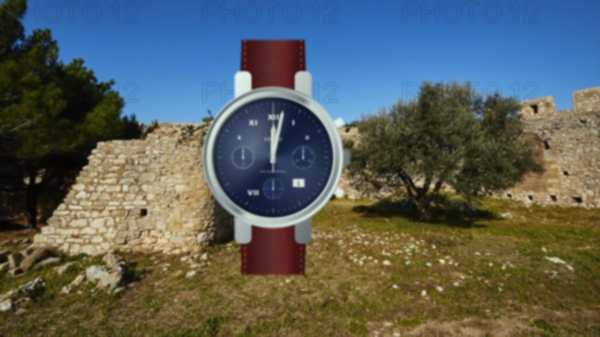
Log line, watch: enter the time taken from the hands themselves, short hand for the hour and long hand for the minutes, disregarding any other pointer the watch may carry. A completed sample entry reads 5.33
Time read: 12.02
